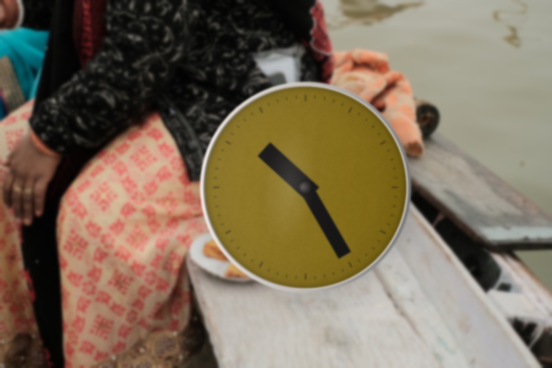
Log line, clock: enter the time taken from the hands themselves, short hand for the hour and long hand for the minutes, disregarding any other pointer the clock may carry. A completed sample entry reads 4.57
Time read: 10.25
